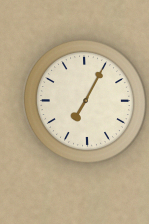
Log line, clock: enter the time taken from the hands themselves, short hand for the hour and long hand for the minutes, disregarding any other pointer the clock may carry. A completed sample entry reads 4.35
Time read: 7.05
